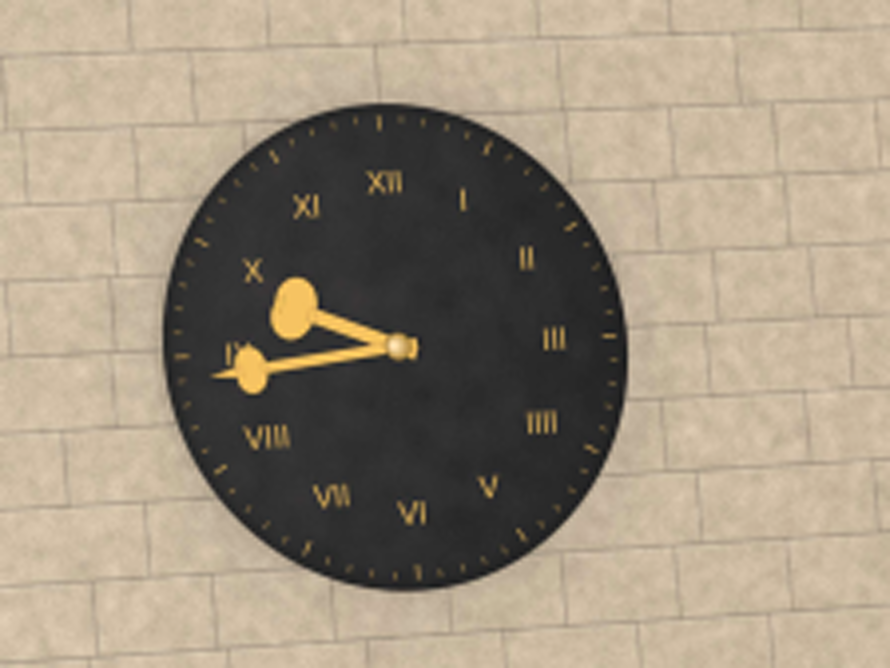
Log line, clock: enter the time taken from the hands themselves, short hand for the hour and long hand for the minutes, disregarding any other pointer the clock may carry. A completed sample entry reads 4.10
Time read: 9.44
